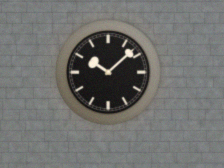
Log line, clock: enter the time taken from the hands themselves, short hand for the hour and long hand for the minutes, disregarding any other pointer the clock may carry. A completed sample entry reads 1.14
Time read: 10.08
